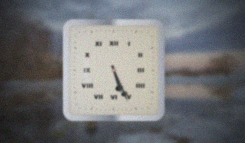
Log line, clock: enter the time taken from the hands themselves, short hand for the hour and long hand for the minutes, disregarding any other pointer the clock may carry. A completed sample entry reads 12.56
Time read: 5.26
